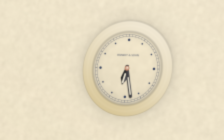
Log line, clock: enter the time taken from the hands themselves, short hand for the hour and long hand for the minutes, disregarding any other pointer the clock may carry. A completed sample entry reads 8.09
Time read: 6.28
